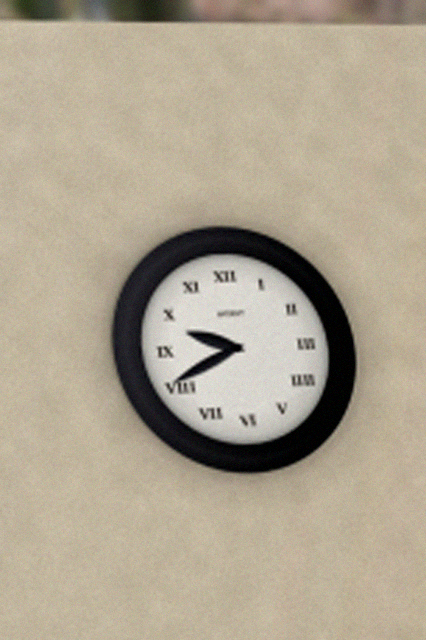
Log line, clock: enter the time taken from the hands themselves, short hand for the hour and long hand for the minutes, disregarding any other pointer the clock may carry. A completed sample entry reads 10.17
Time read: 9.41
